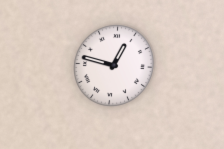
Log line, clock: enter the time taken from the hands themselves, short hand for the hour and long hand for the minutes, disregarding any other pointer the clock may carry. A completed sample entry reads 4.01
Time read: 12.47
